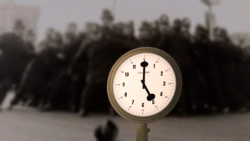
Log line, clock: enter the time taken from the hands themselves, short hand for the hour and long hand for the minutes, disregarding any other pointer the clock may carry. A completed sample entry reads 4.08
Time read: 5.00
